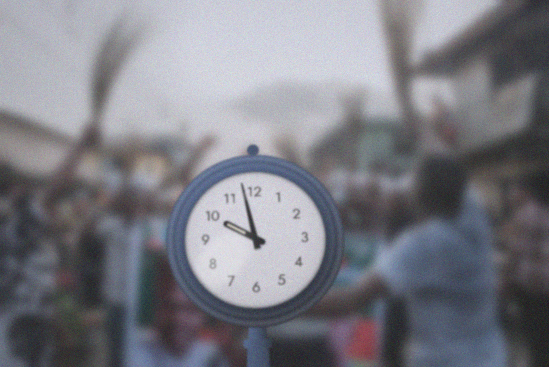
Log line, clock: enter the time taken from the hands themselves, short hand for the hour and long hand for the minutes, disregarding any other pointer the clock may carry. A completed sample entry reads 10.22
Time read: 9.58
